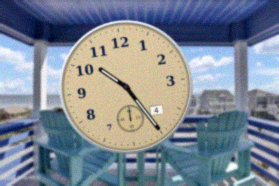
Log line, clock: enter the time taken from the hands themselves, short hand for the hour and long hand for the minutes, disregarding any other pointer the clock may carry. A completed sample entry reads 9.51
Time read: 10.25
